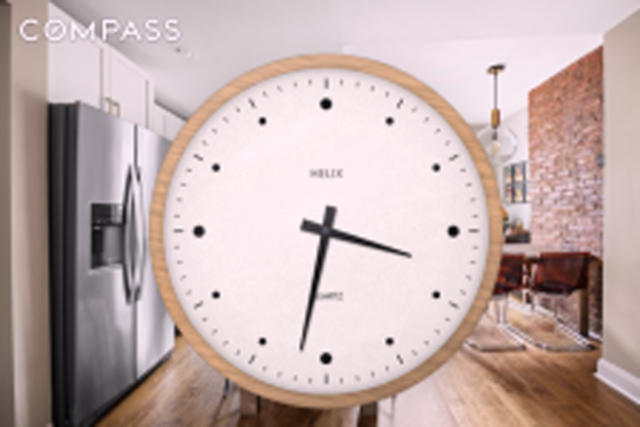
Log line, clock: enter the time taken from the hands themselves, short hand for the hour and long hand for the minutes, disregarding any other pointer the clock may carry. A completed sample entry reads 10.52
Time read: 3.32
